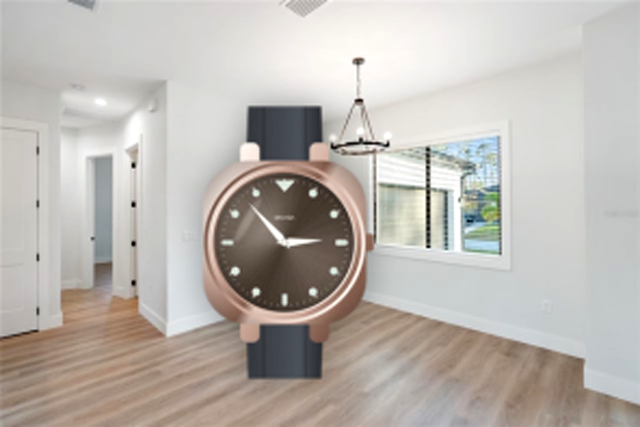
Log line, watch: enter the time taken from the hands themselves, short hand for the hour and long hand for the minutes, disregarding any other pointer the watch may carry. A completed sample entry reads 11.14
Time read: 2.53
